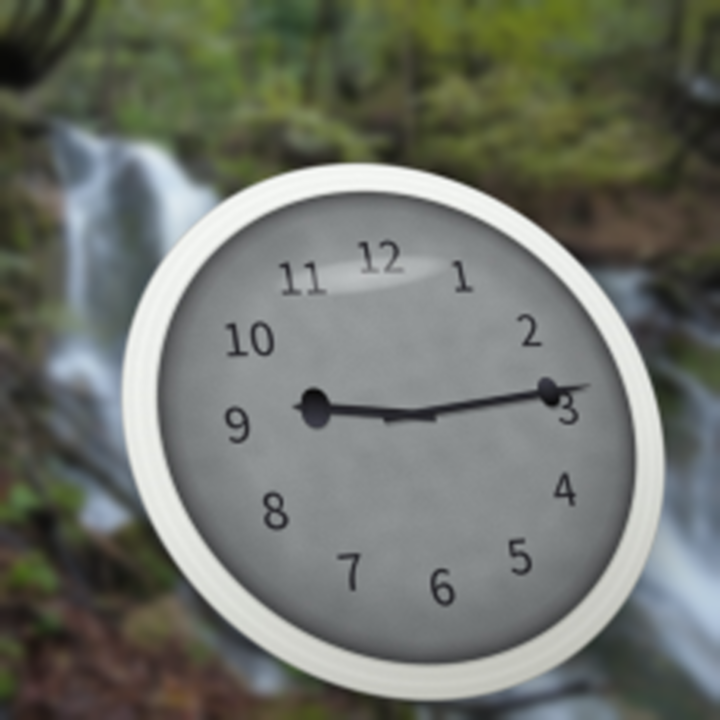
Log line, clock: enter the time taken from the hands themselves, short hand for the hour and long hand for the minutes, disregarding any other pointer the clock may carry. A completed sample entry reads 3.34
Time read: 9.14
